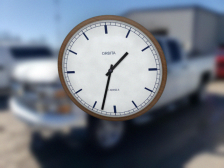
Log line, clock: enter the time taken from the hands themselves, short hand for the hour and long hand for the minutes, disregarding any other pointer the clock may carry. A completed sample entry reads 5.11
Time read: 1.33
